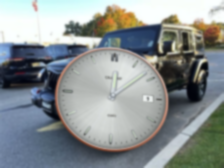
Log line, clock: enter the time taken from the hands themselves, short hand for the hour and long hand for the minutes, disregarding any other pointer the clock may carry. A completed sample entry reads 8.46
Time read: 12.08
